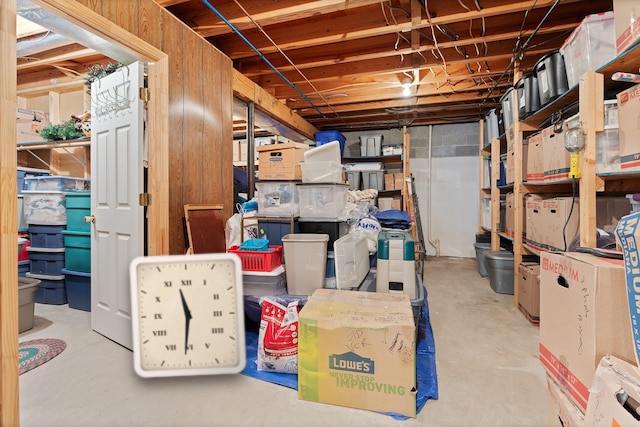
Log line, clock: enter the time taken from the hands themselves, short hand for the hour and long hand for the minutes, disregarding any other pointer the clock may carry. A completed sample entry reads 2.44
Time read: 11.31
